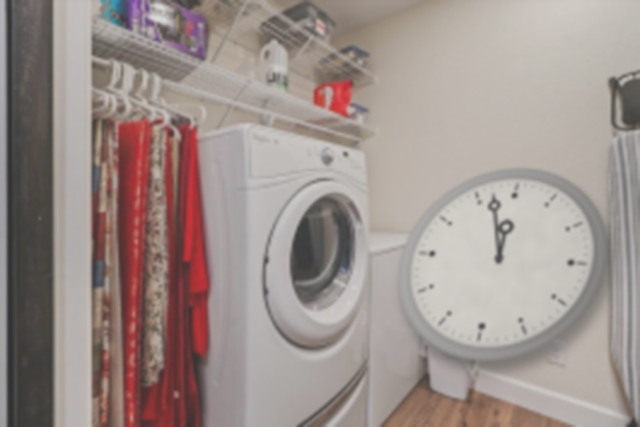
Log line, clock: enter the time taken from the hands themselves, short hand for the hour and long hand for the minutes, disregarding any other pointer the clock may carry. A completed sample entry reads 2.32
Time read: 11.57
